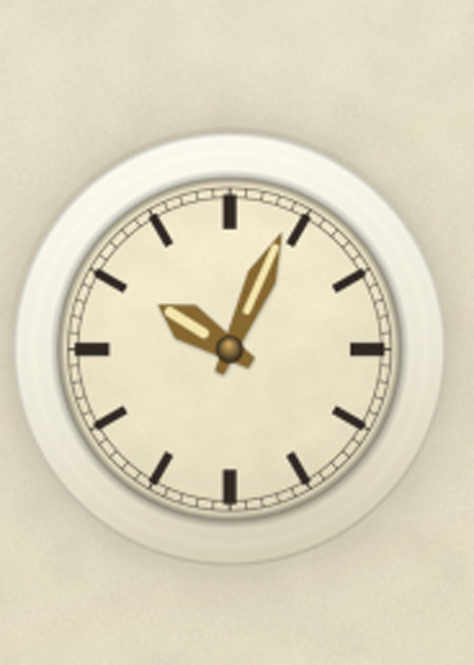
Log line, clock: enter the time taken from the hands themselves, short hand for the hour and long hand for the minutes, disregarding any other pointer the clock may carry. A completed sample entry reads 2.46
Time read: 10.04
